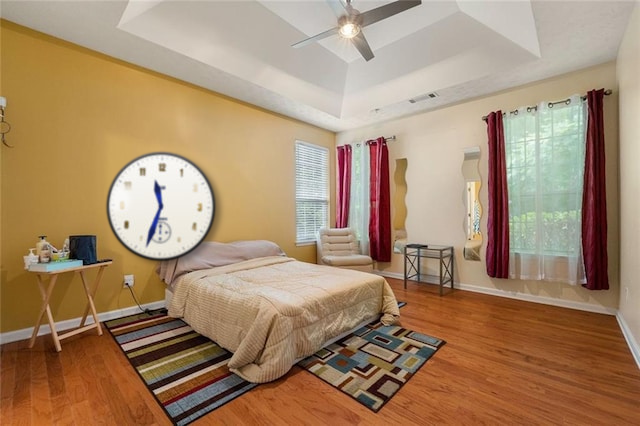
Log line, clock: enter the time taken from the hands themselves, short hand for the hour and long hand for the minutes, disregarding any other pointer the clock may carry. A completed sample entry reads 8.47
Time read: 11.33
